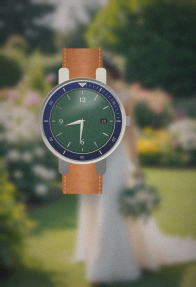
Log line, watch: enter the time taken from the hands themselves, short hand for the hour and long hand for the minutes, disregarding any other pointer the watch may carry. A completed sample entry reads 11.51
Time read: 8.31
